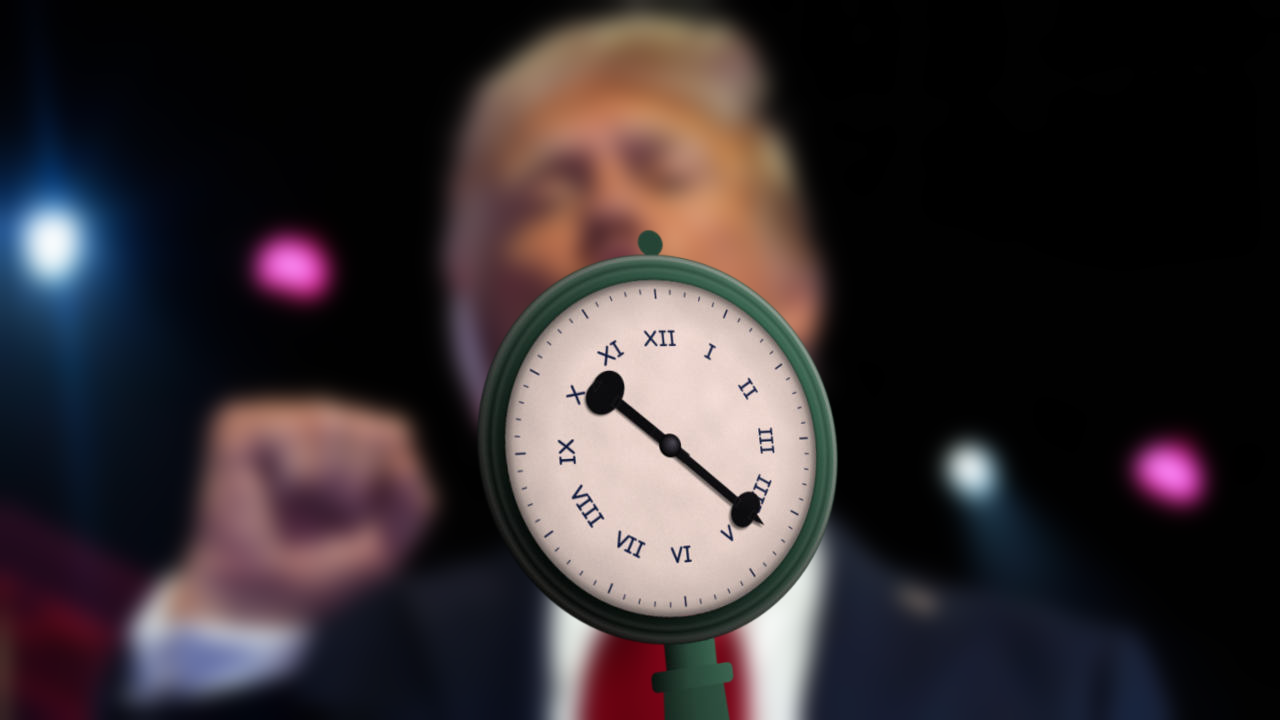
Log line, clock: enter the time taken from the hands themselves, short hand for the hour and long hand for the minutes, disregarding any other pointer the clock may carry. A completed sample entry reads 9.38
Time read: 10.22
